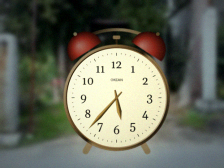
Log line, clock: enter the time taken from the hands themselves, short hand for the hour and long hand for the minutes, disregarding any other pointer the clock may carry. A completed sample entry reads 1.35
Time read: 5.37
